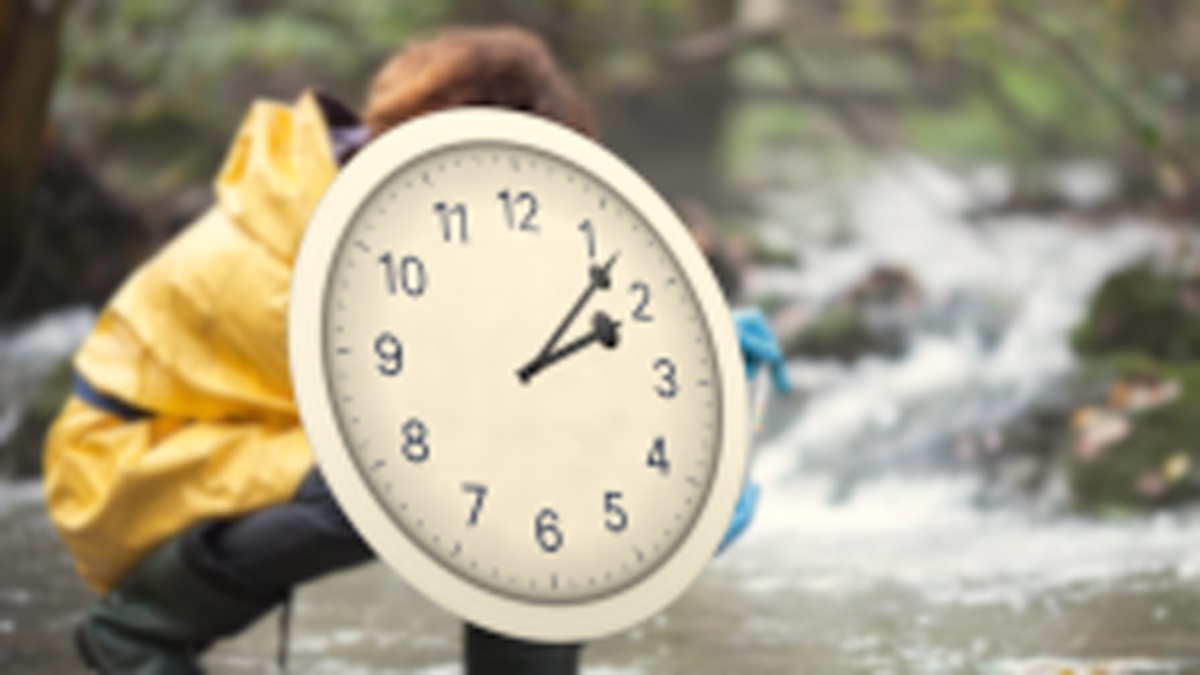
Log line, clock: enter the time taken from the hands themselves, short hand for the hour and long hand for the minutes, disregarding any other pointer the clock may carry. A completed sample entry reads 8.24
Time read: 2.07
